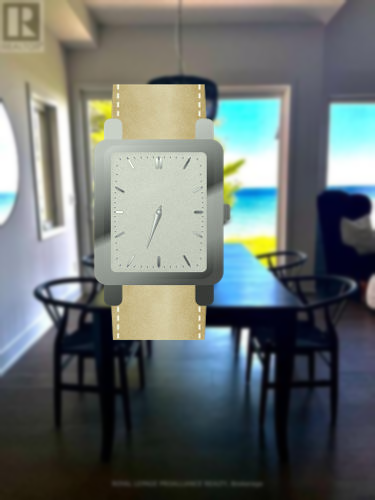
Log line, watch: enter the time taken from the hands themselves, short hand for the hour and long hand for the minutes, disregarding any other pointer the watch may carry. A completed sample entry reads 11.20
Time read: 6.33
